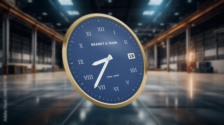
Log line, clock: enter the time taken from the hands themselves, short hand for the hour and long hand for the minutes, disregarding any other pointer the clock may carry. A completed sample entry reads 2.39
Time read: 8.37
